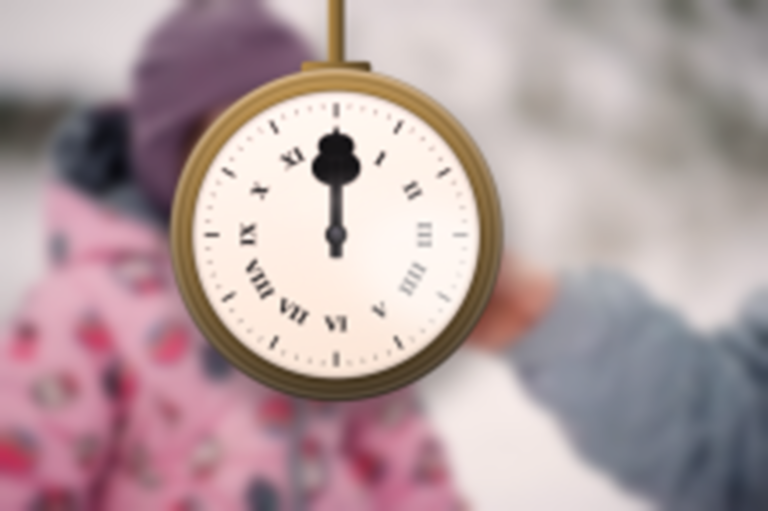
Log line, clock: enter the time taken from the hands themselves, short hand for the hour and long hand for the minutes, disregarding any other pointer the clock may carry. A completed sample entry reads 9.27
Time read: 12.00
